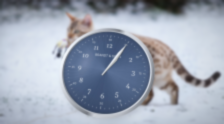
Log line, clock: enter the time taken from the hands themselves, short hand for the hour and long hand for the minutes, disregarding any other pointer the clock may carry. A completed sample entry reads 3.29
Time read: 1.05
